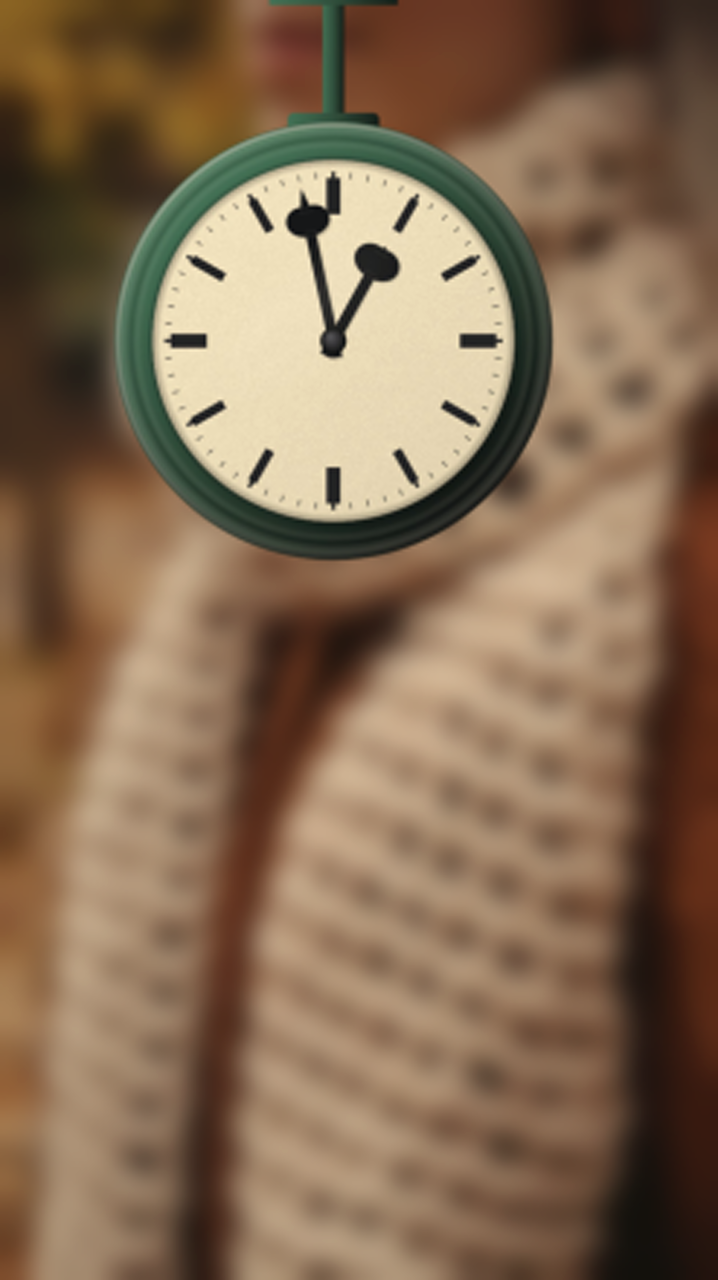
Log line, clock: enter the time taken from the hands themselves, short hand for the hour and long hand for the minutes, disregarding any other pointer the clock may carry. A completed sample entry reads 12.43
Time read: 12.58
